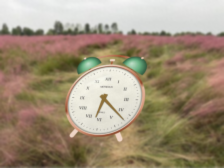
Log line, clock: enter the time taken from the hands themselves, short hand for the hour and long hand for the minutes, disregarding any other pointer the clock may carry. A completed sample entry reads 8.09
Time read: 6.22
